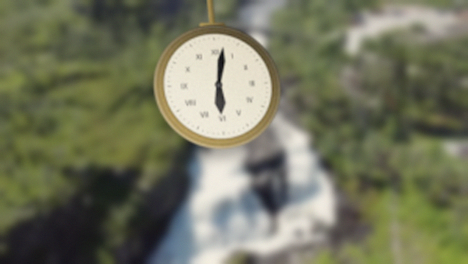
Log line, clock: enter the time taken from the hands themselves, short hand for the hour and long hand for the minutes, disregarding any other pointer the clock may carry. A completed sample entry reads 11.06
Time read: 6.02
